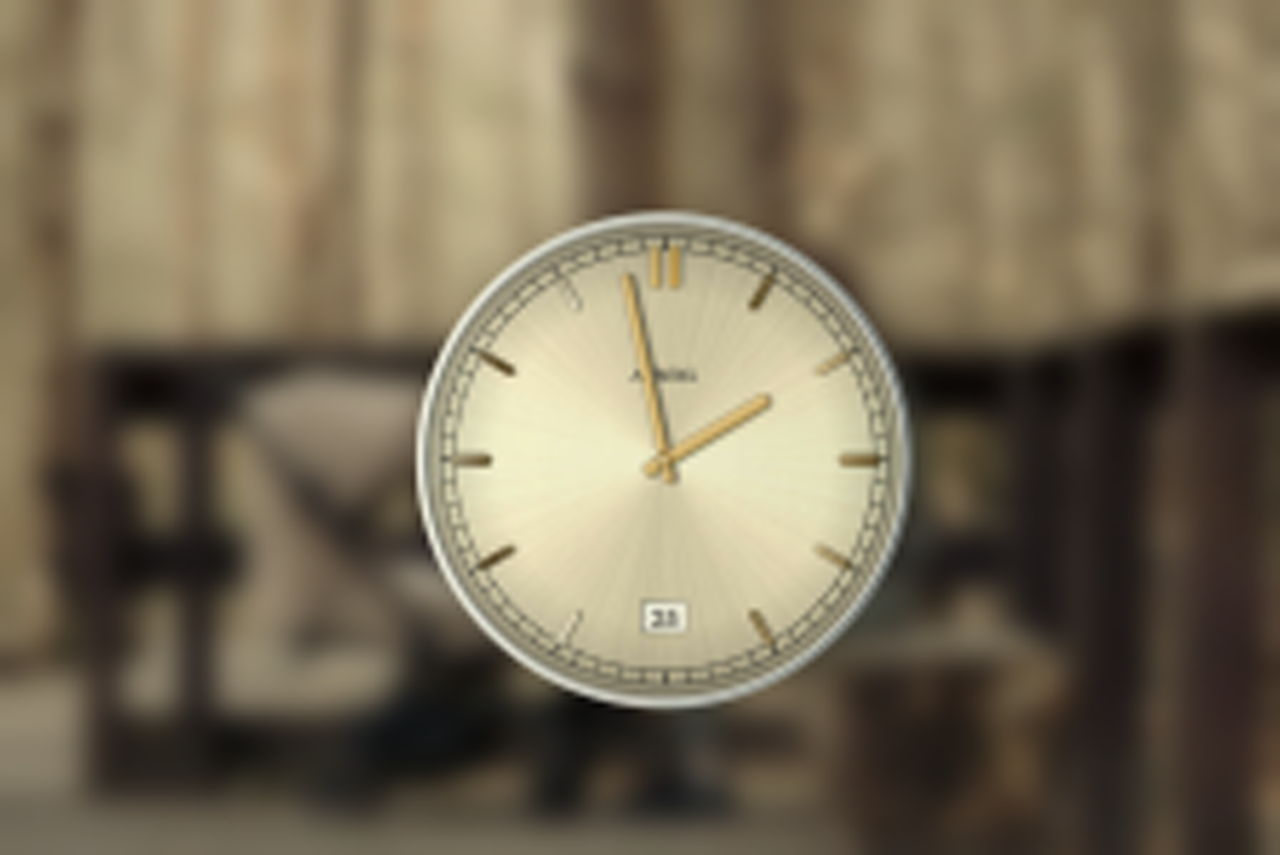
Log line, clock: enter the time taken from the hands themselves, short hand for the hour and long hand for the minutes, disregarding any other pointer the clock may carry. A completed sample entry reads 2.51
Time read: 1.58
